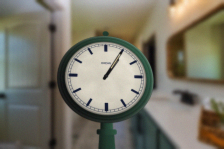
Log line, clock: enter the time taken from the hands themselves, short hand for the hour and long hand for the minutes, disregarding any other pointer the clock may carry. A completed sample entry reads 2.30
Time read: 1.05
